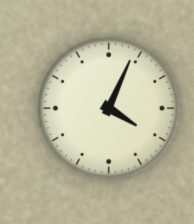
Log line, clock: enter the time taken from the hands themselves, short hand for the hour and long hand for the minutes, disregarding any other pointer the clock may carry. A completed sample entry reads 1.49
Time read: 4.04
